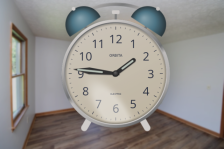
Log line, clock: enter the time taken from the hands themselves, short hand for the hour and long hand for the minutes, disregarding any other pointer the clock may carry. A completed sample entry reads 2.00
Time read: 1.46
